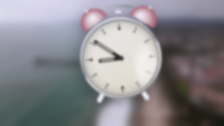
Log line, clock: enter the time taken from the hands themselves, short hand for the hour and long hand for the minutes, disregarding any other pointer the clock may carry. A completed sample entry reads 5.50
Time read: 8.51
